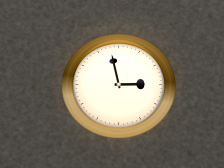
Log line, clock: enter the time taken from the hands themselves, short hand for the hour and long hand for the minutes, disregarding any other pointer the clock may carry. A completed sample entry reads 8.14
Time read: 2.58
